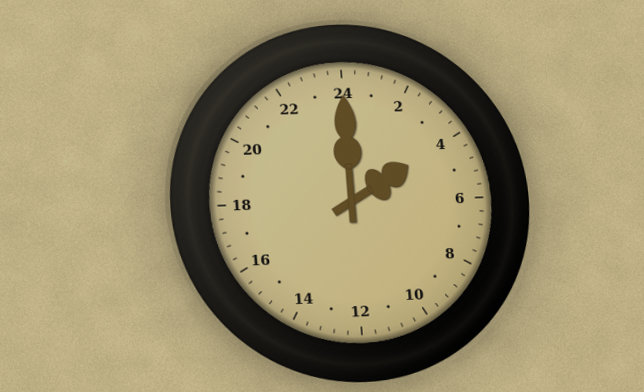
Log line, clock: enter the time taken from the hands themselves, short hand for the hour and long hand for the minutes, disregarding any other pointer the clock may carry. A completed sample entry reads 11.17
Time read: 4.00
